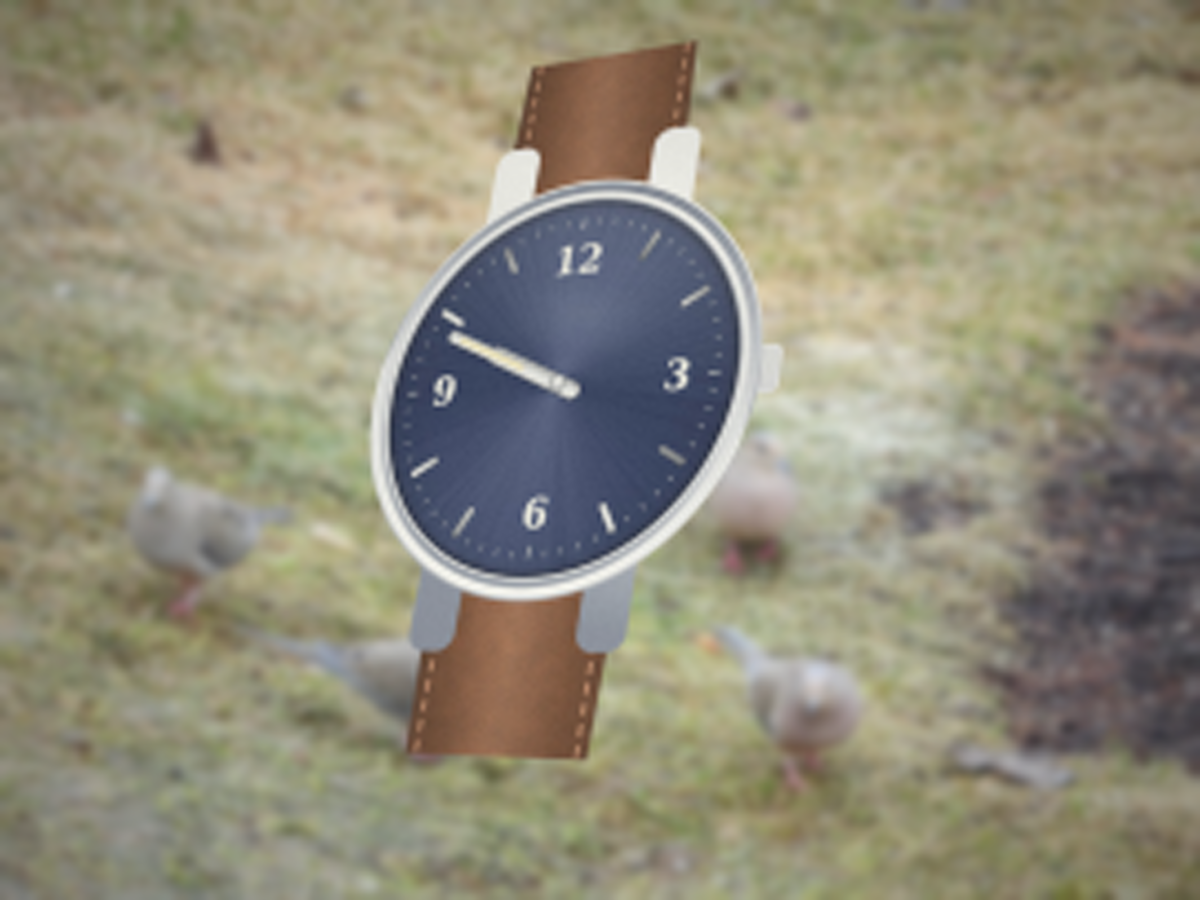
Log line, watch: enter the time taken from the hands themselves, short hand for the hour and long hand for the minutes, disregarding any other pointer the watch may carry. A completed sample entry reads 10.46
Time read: 9.49
